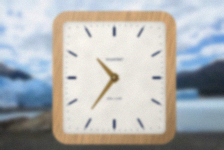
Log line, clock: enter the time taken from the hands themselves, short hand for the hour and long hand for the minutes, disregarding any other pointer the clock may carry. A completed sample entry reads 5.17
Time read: 10.36
